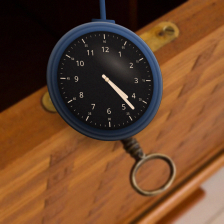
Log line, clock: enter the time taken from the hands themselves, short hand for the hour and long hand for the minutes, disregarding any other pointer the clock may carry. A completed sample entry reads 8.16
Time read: 4.23
